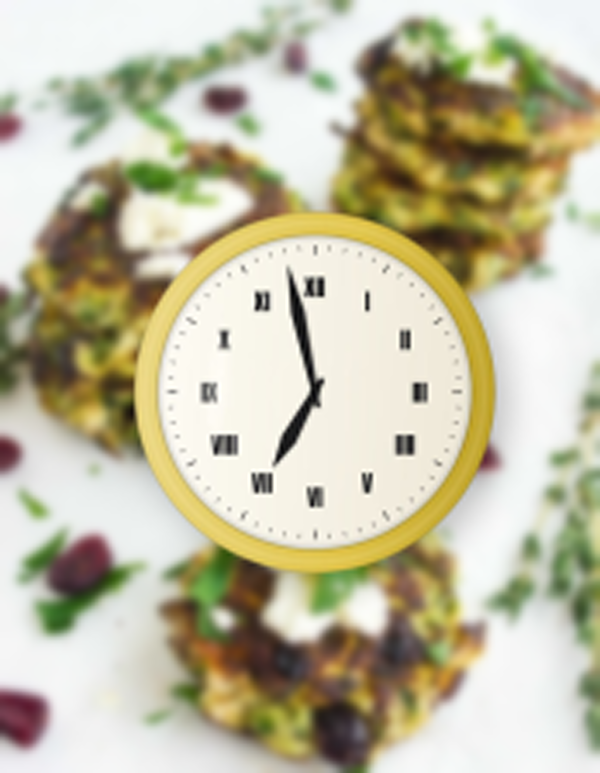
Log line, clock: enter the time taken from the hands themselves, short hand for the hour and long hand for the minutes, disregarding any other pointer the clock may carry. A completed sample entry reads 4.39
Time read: 6.58
